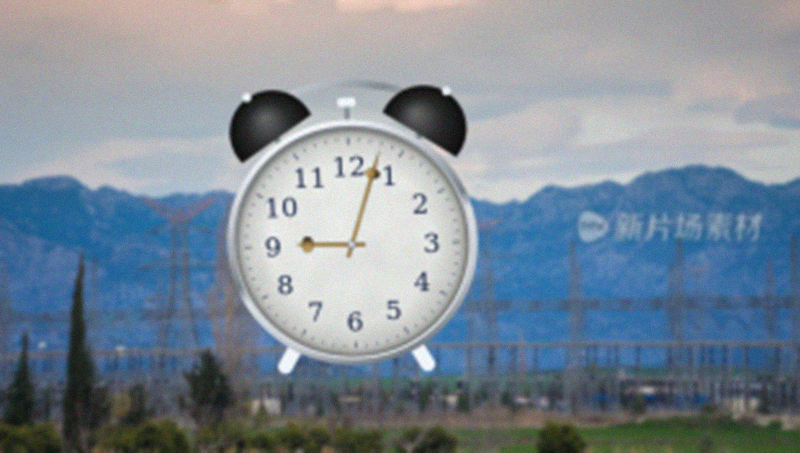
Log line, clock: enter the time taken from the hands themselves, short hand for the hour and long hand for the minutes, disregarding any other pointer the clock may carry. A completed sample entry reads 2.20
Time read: 9.03
